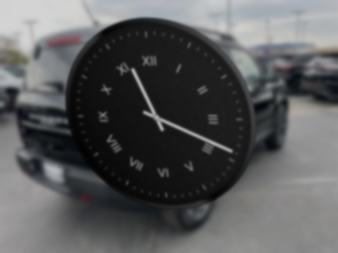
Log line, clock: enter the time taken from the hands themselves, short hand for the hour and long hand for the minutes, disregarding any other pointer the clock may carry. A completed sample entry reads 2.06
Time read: 11.19
